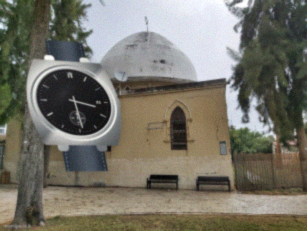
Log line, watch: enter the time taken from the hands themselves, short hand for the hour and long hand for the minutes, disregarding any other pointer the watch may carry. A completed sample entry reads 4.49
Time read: 3.29
